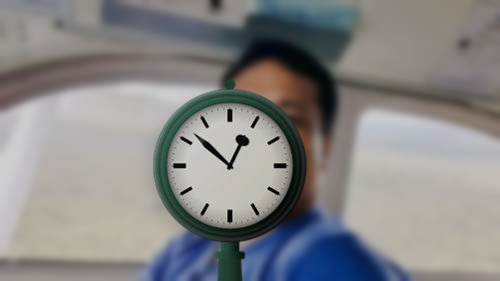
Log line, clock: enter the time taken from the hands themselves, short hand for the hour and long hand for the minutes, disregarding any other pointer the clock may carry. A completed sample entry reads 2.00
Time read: 12.52
